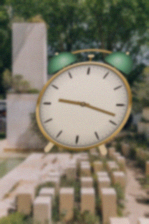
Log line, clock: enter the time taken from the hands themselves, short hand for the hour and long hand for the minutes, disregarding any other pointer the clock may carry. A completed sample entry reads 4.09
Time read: 9.18
